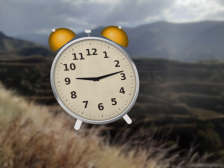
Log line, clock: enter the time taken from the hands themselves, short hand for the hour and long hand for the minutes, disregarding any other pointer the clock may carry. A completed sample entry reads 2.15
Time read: 9.13
